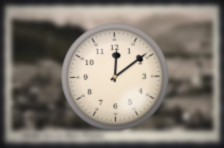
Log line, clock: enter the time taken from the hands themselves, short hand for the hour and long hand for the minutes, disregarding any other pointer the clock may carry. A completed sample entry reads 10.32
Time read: 12.09
